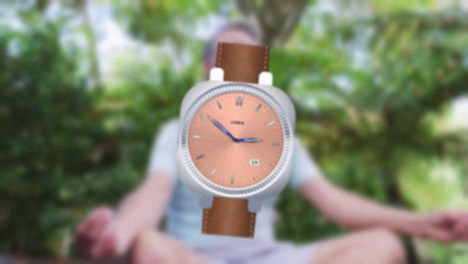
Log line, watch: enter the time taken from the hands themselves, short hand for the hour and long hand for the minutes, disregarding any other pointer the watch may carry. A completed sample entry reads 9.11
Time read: 2.51
